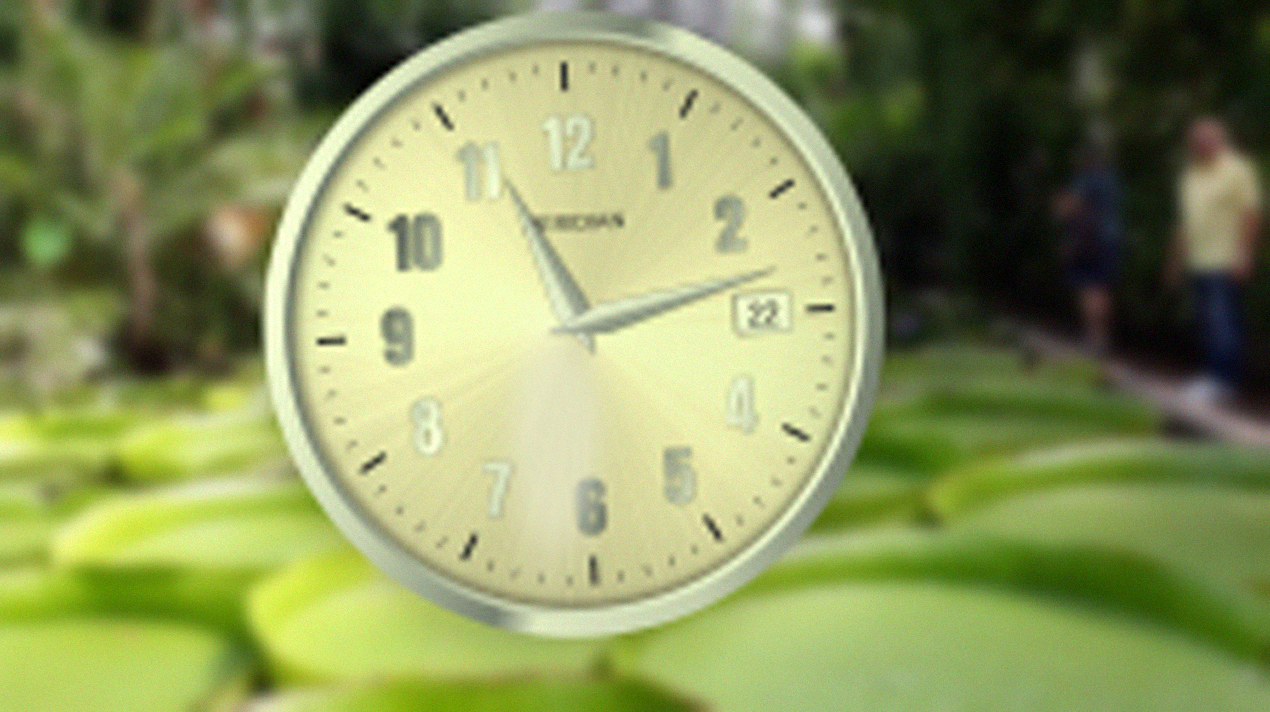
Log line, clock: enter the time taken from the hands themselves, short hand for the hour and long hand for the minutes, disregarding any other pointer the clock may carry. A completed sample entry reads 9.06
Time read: 11.13
